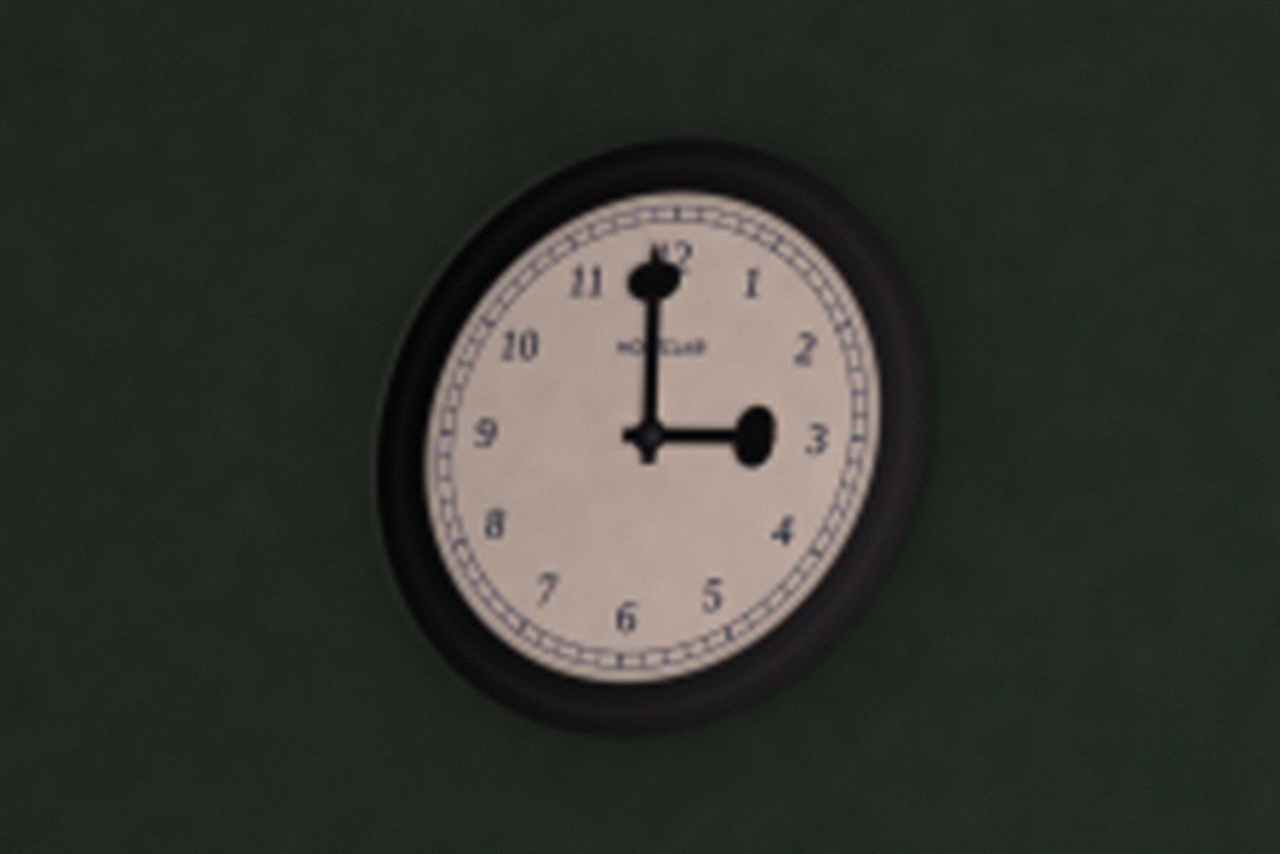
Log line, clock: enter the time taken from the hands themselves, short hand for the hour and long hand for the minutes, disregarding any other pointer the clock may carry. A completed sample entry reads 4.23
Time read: 2.59
